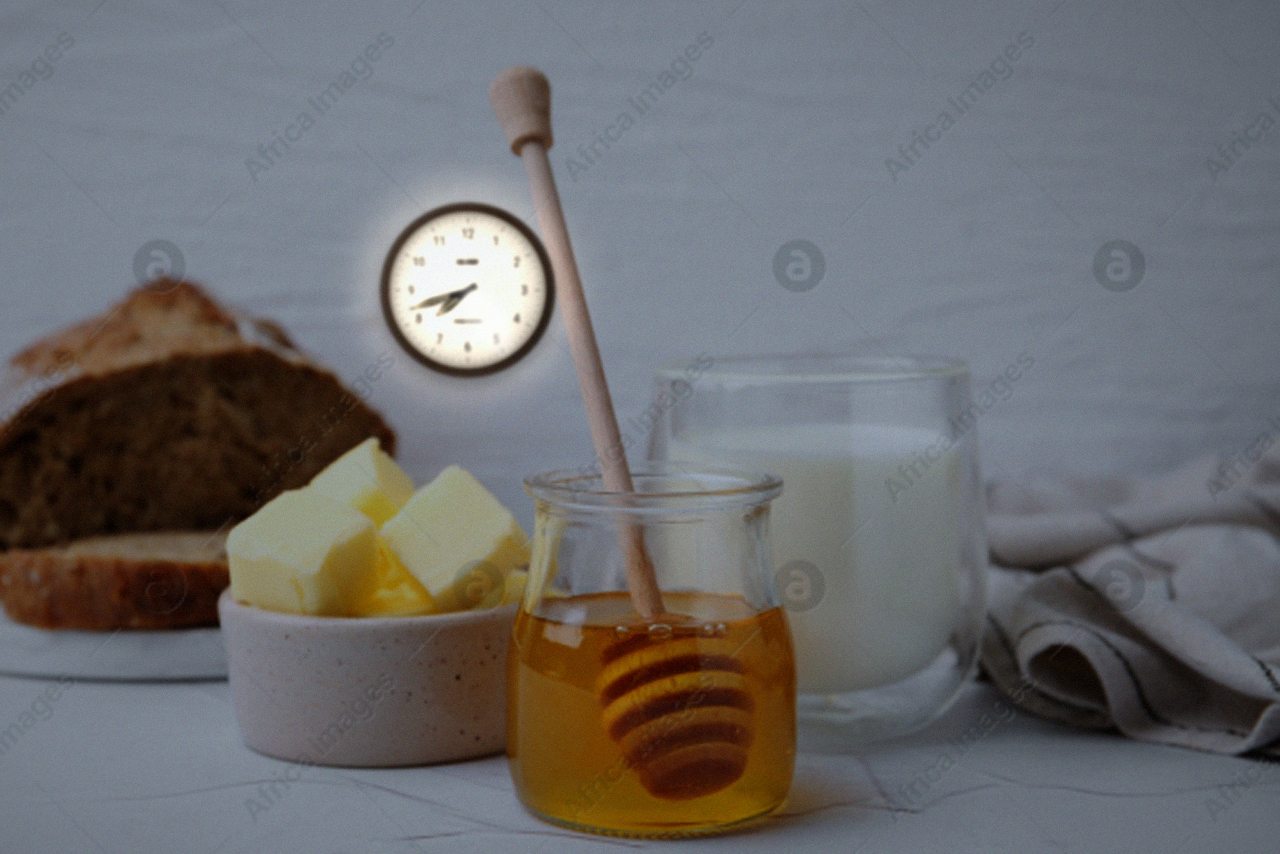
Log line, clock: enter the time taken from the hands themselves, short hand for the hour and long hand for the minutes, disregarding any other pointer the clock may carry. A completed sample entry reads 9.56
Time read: 7.42
